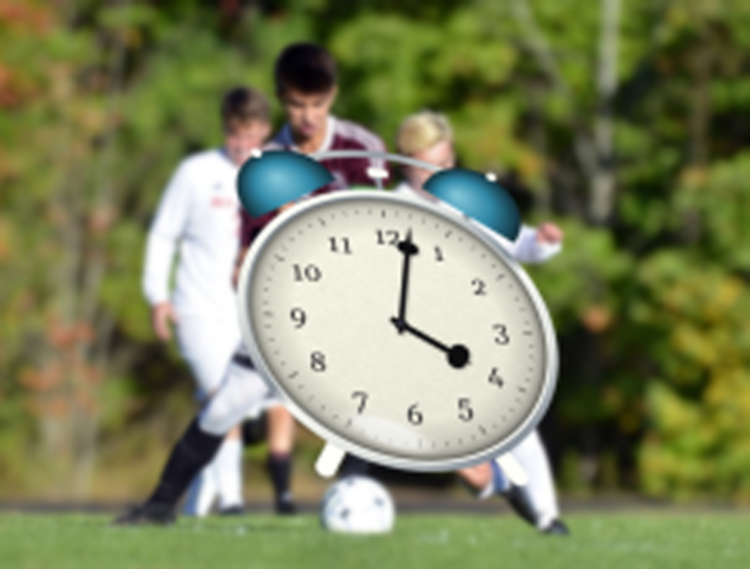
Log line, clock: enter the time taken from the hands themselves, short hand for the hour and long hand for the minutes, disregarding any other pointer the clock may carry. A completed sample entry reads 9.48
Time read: 4.02
